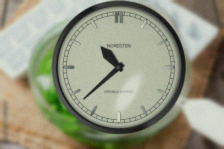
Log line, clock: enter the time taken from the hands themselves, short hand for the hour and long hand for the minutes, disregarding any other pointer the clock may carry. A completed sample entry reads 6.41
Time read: 10.38
